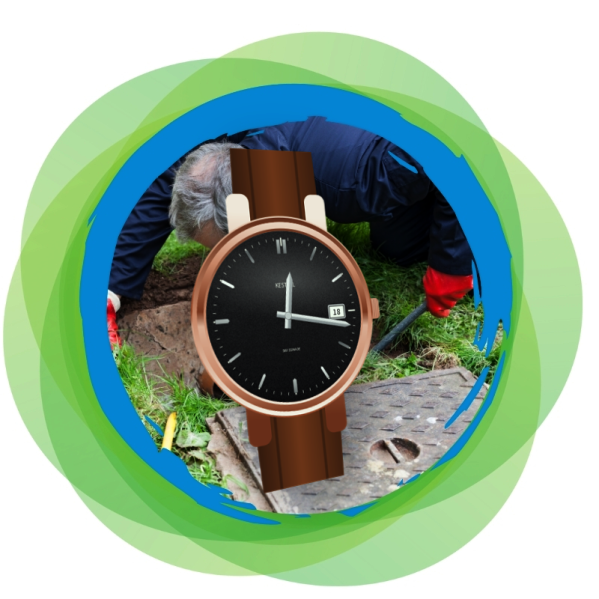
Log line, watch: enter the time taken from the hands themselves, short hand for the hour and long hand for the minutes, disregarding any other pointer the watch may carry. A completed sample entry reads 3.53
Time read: 12.17
